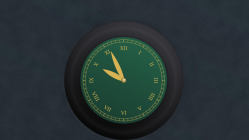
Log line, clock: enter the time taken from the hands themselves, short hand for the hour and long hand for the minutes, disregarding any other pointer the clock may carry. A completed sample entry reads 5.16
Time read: 9.56
